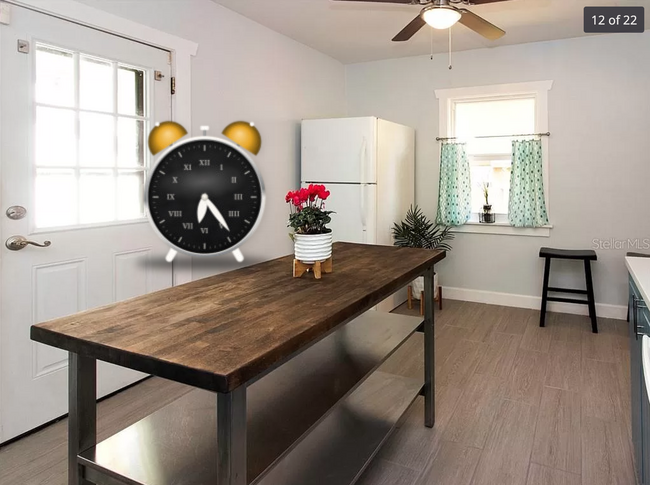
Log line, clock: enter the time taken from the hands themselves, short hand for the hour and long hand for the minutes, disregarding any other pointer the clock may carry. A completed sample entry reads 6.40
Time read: 6.24
